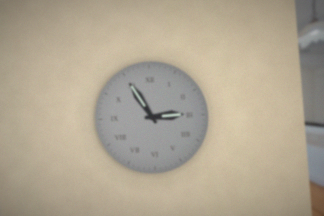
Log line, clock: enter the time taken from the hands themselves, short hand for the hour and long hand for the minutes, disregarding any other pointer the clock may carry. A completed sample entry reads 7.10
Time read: 2.55
